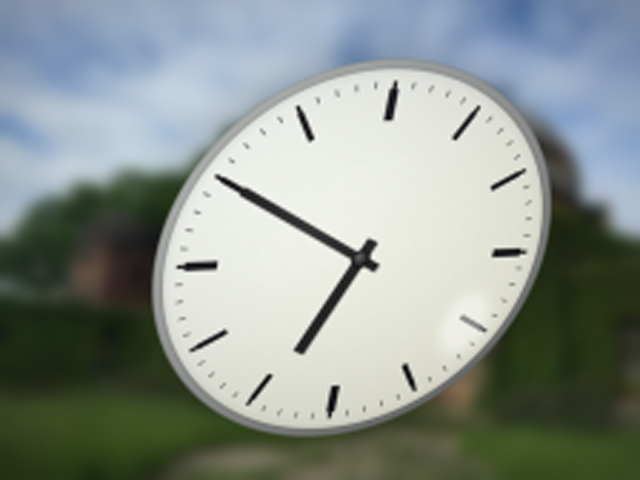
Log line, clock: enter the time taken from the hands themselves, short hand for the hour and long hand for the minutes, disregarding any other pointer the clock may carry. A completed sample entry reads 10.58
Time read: 6.50
